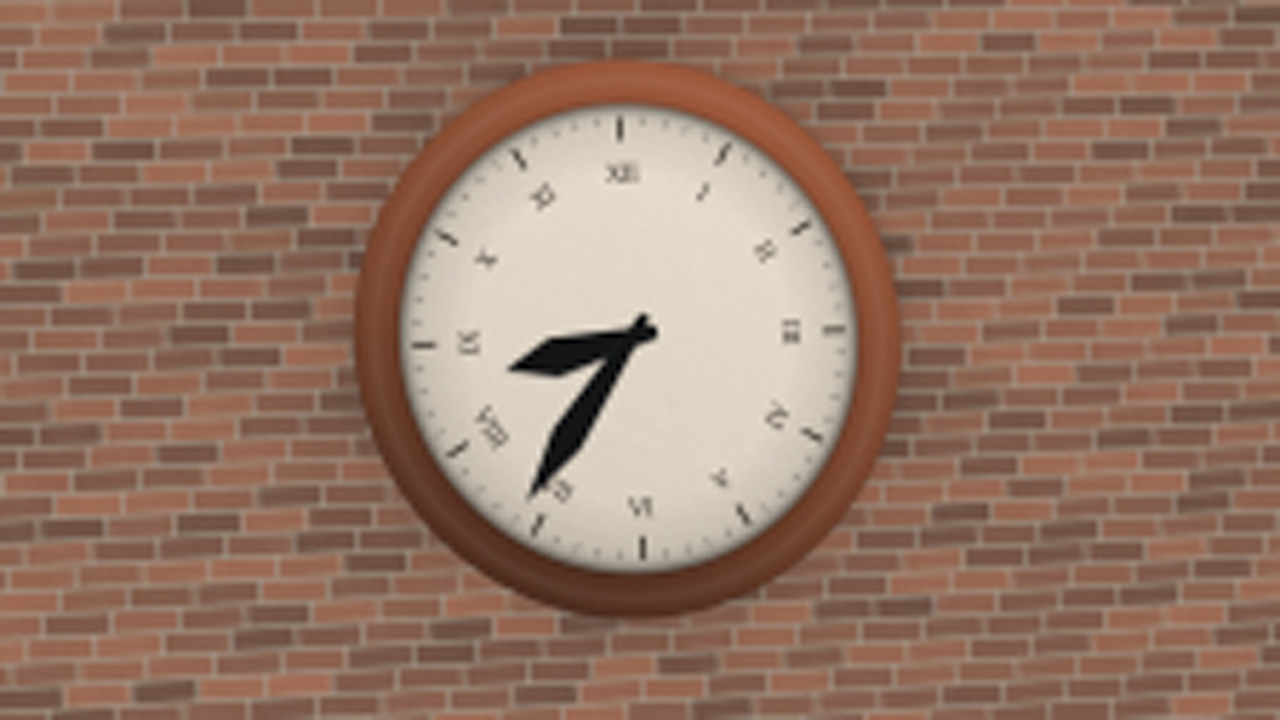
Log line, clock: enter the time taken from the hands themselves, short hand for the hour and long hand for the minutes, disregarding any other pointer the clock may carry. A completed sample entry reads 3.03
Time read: 8.36
